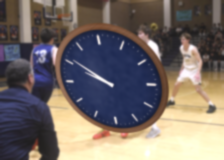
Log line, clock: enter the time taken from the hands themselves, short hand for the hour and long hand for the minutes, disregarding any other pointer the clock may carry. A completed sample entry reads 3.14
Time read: 9.51
